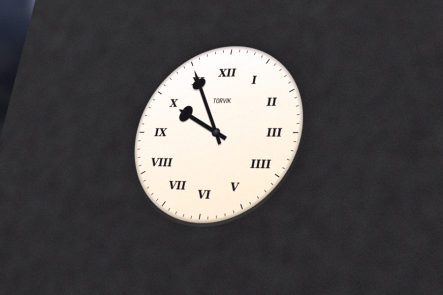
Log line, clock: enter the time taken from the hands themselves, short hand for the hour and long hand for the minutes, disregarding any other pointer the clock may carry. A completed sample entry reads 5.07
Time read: 9.55
